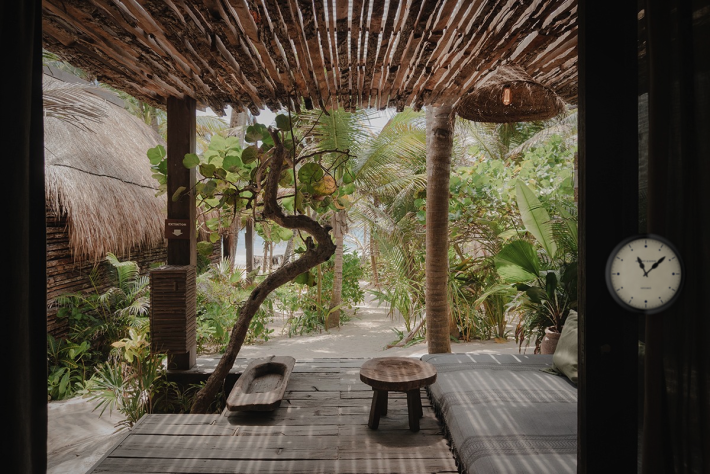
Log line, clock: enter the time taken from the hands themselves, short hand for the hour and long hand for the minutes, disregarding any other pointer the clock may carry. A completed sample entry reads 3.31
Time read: 11.08
